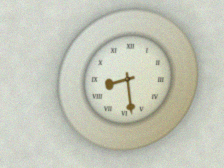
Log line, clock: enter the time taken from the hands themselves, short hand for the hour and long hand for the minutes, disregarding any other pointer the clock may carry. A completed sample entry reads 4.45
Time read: 8.28
